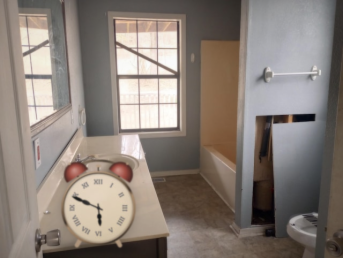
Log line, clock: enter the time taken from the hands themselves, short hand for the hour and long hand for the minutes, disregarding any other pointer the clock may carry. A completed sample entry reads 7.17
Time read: 5.49
